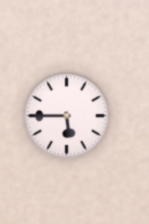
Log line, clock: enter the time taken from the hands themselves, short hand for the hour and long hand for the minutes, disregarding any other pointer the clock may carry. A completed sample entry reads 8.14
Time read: 5.45
